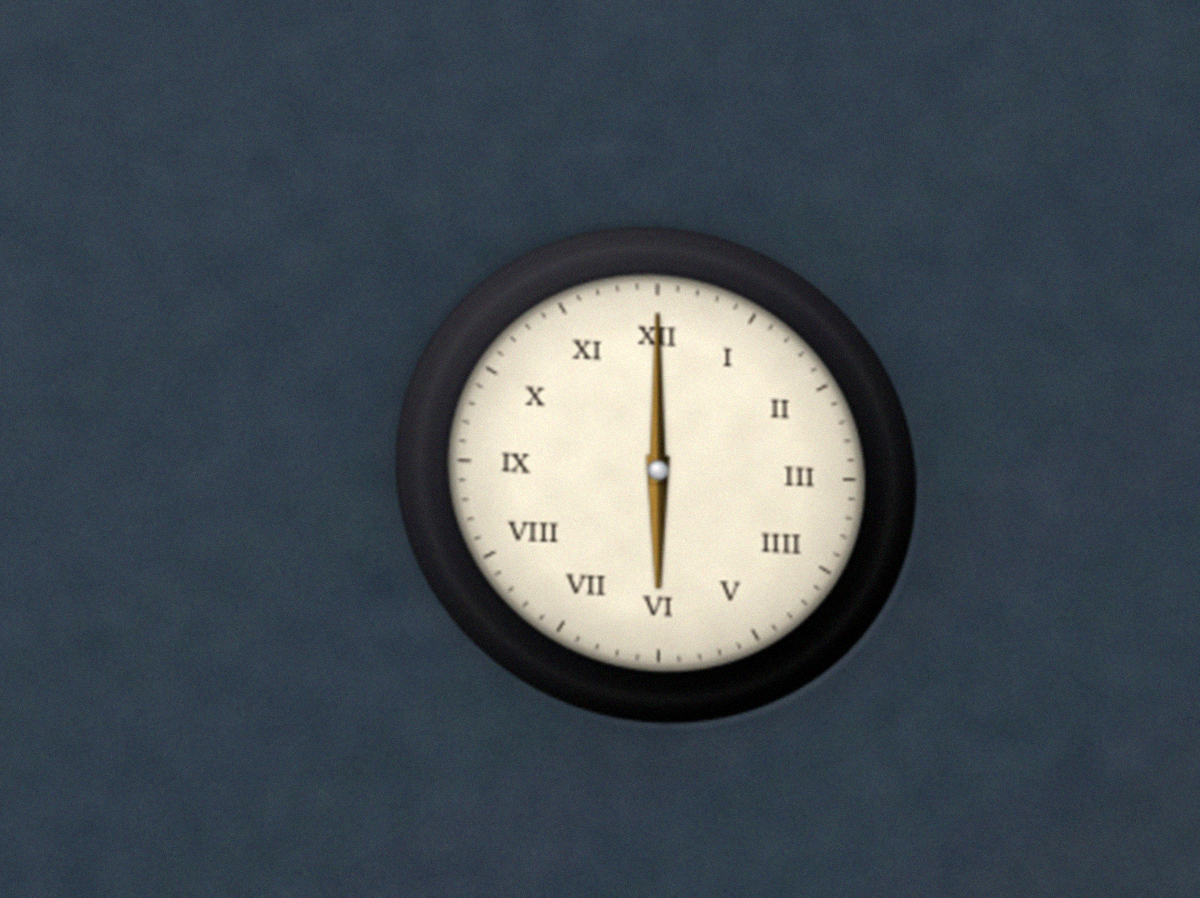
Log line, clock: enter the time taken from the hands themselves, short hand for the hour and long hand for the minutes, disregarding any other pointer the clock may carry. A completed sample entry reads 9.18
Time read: 6.00
